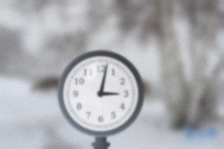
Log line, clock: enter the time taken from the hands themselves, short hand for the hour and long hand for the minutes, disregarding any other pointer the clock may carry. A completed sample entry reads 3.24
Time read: 3.02
